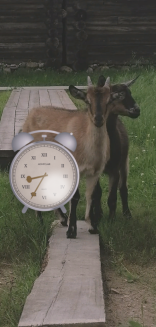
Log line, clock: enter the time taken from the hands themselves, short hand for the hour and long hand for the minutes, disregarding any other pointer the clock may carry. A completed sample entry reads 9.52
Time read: 8.35
